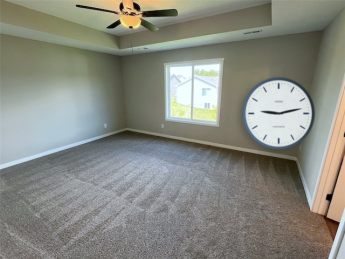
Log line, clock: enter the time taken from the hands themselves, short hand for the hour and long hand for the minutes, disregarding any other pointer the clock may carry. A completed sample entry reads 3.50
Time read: 9.13
